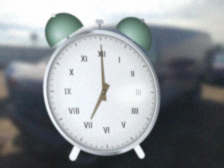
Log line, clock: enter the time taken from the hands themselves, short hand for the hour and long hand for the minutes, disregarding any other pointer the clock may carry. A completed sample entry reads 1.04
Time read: 7.00
